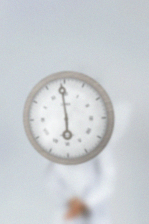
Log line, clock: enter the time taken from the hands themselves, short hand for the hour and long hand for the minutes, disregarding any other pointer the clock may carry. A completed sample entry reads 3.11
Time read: 5.59
